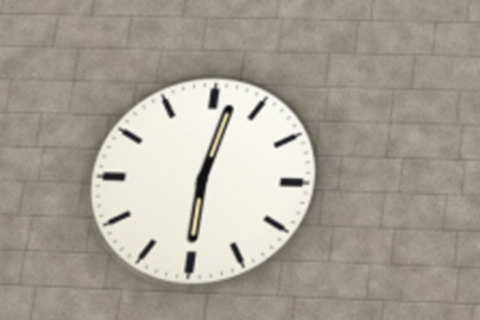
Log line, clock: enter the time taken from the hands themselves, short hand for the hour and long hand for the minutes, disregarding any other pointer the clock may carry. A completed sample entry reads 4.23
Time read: 6.02
